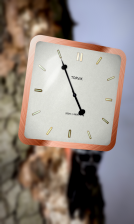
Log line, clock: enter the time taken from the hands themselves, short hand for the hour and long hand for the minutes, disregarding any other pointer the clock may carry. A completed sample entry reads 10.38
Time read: 4.55
